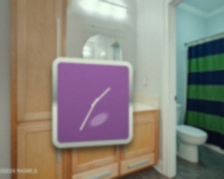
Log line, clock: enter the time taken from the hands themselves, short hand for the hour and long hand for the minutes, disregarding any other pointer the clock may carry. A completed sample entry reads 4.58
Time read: 1.35
